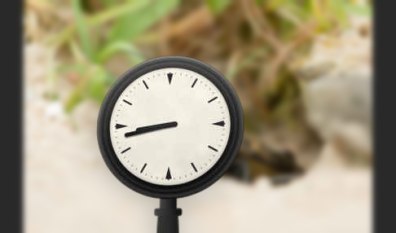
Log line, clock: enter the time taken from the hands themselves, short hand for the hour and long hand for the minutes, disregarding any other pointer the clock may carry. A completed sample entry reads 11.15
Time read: 8.43
